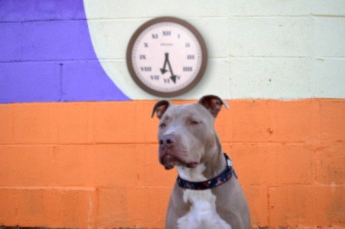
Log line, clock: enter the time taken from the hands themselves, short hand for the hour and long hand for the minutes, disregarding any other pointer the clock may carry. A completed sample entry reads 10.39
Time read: 6.27
